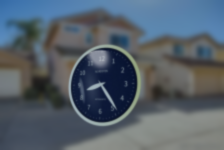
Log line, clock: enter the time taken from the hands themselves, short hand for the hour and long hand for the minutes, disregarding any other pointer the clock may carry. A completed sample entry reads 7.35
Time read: 8.24
